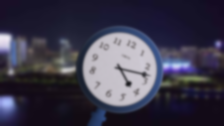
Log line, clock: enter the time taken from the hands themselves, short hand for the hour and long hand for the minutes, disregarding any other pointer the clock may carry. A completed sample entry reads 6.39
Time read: 4.13
